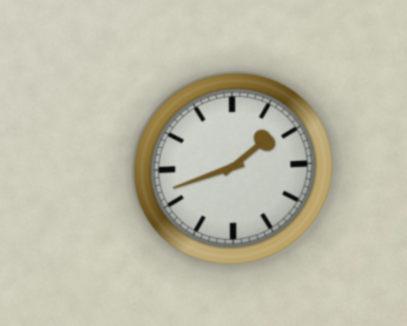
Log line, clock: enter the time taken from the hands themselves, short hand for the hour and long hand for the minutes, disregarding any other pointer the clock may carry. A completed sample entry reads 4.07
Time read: 1.42
